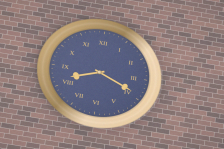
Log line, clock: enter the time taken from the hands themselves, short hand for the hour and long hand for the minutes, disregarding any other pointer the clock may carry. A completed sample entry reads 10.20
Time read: 8.19
